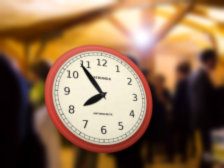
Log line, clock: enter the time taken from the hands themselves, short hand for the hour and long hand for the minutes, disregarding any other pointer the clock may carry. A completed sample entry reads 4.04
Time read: 7.54
